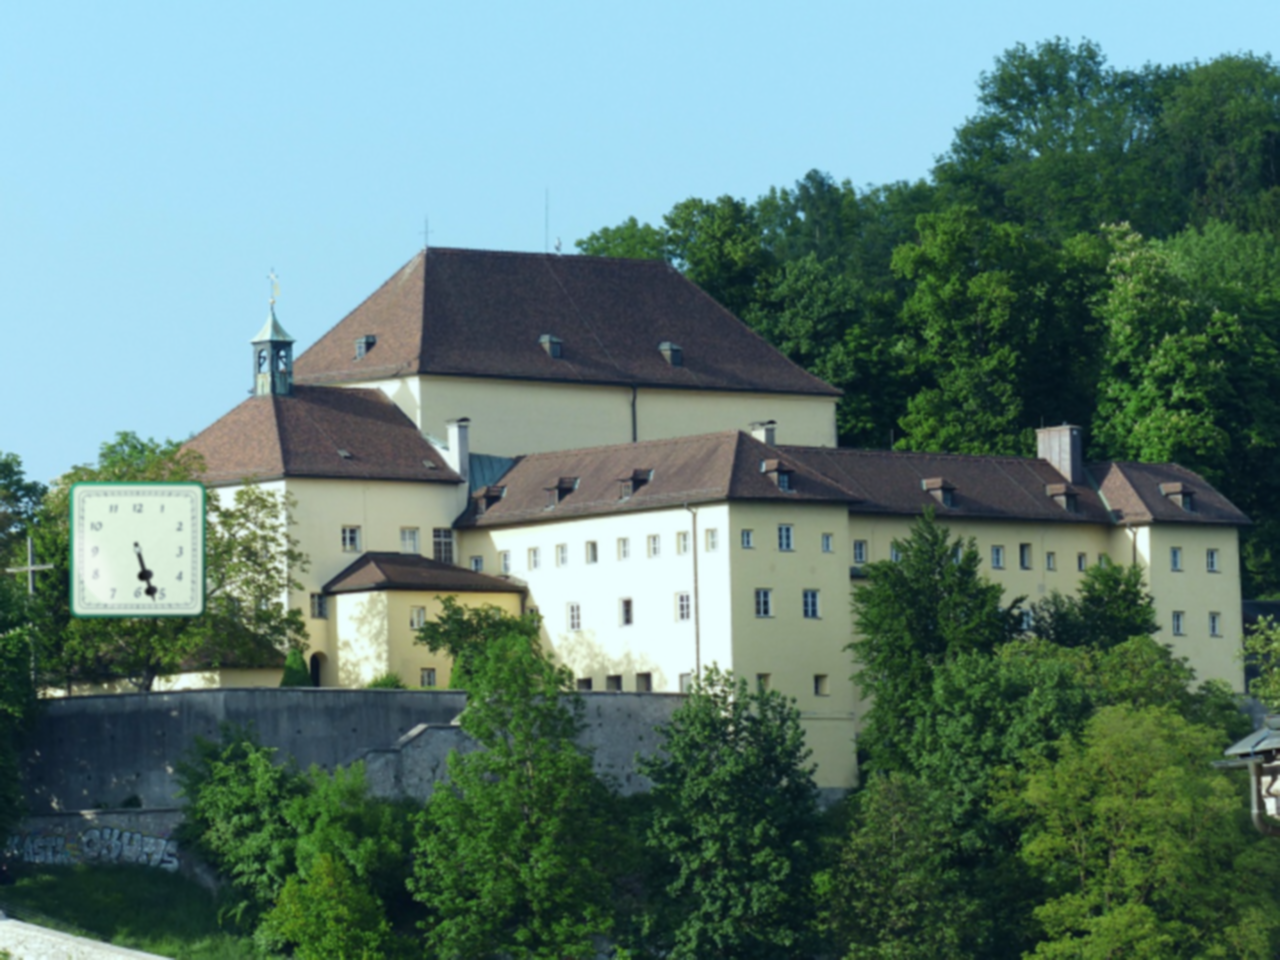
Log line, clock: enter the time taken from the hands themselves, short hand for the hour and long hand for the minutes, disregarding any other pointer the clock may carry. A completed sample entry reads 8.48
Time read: 5.27
